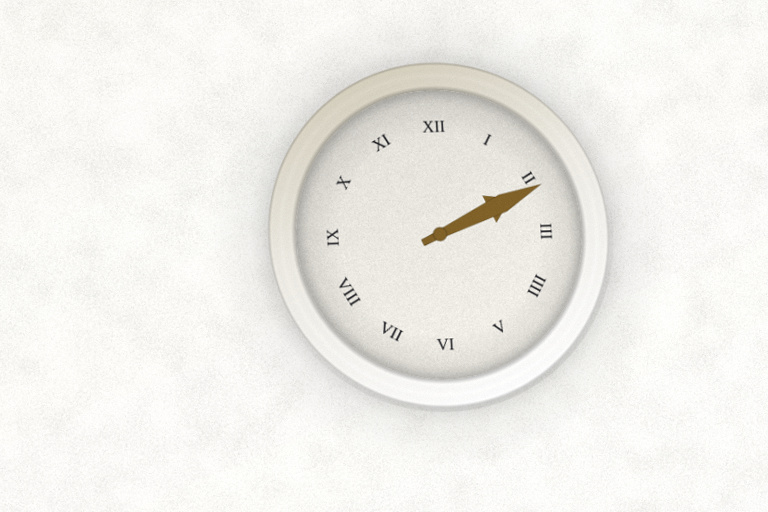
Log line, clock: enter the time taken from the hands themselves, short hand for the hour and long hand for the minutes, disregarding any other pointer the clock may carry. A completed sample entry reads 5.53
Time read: 2.11
